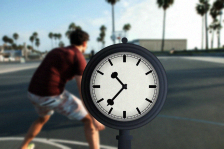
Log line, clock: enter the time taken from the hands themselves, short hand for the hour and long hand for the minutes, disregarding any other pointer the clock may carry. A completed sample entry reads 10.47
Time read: 10.37
